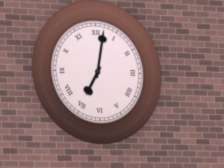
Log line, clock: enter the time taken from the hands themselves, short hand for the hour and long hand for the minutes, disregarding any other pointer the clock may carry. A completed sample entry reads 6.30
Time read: 7.02
